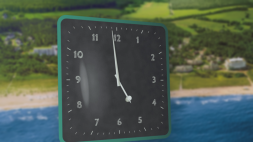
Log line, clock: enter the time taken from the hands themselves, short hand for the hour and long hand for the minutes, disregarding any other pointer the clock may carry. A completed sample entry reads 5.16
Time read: 4.59
